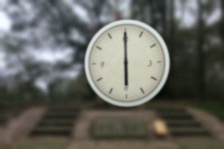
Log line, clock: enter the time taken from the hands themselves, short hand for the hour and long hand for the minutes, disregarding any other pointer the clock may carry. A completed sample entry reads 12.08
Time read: 6.00
